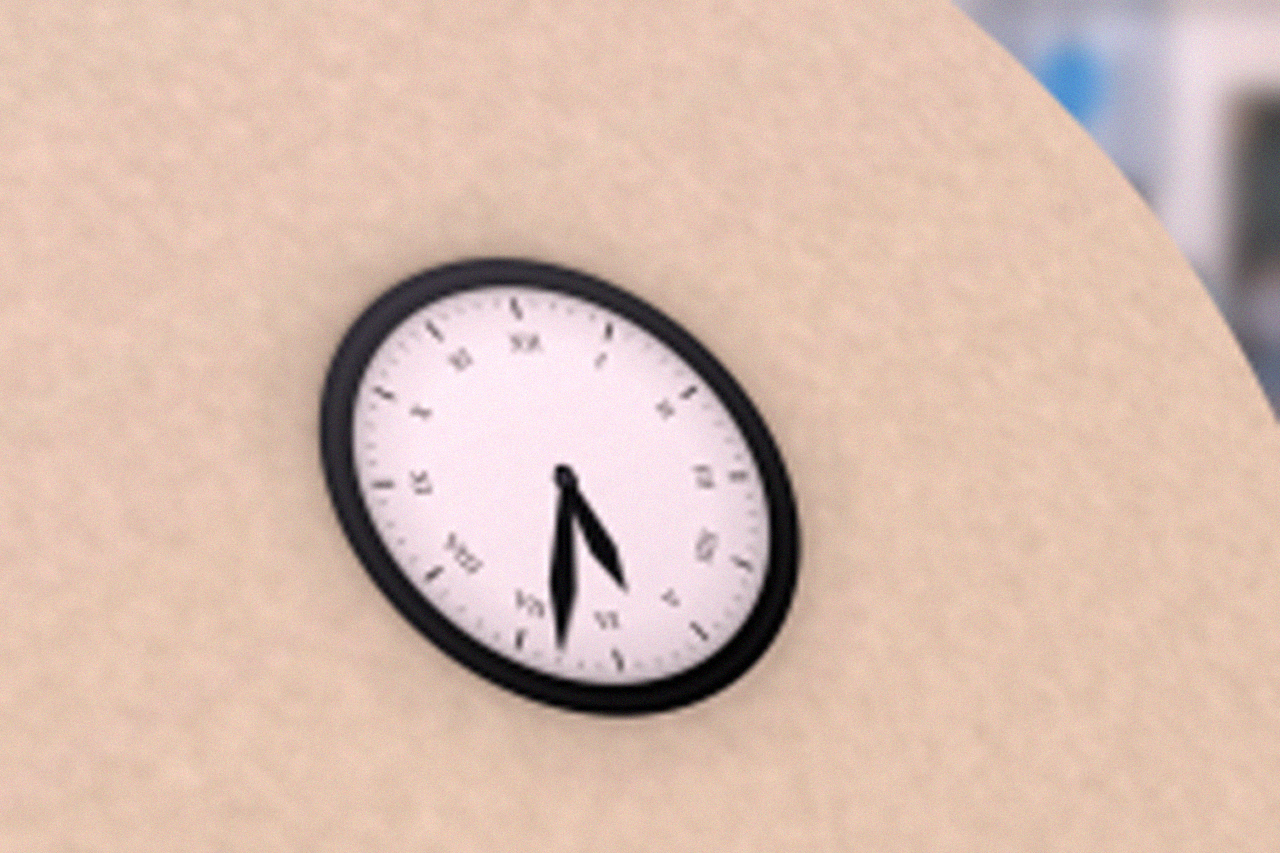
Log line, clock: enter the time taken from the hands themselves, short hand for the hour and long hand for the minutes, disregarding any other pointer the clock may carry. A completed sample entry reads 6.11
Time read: 5.33
